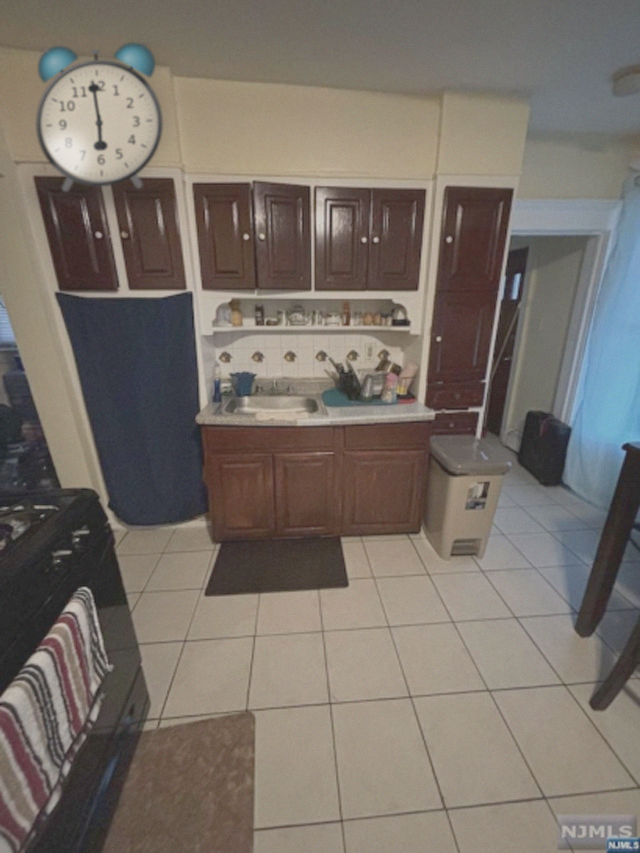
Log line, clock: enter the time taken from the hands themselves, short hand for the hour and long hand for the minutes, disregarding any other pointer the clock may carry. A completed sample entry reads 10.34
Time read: 5.59
